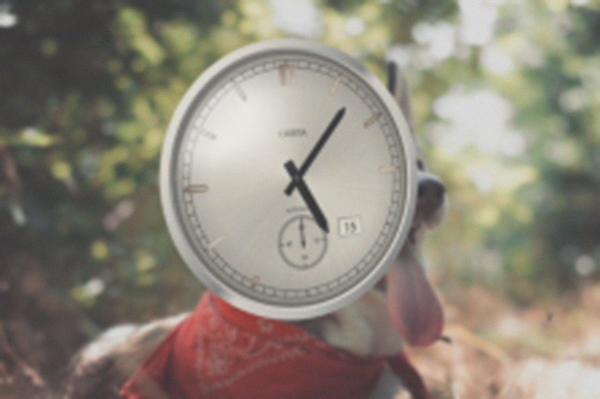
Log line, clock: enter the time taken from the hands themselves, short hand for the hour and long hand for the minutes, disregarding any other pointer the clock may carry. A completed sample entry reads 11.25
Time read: 5.07
